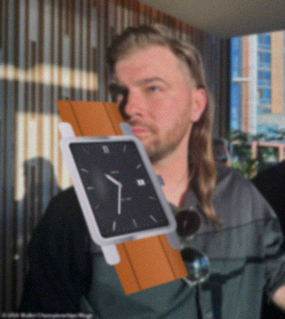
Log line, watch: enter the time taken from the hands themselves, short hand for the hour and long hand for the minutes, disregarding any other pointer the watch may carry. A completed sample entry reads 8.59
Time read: 10.34
